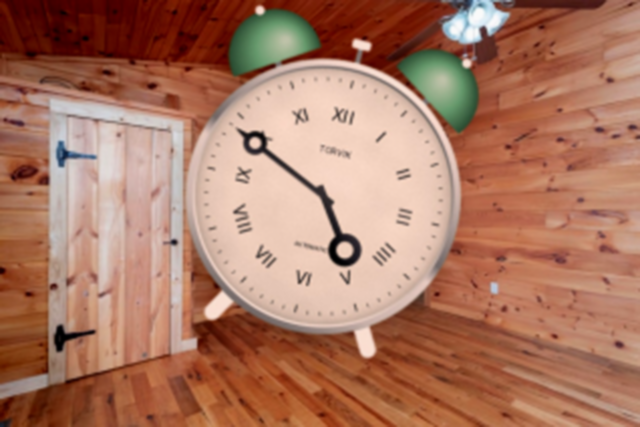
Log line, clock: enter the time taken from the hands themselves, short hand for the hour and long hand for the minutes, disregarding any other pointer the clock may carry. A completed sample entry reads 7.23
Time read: 4.49
